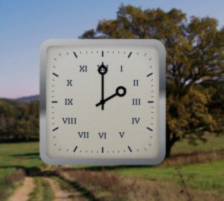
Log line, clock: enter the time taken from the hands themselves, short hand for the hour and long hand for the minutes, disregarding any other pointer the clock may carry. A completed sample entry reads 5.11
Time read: 2.00
